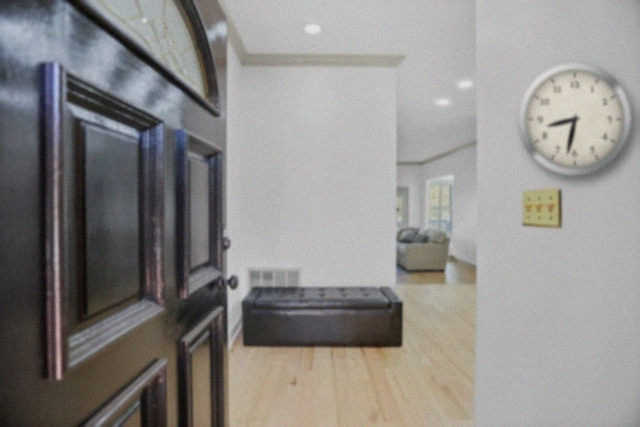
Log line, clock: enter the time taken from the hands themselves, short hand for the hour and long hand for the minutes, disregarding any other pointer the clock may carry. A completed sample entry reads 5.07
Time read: 8.32
